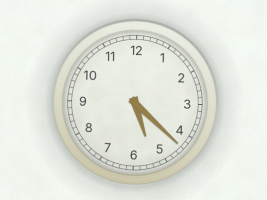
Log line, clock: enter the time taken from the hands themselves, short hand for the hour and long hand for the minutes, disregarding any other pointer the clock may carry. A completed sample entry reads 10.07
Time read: 5.22
